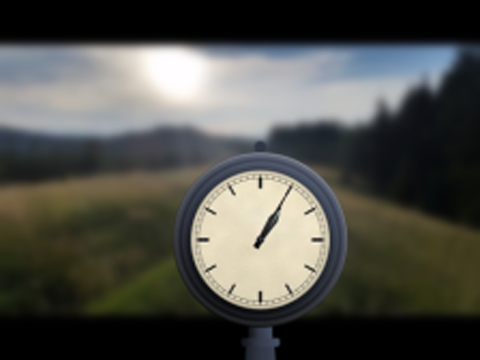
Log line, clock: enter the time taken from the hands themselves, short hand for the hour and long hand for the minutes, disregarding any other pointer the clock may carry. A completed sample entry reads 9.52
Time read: 1.05
